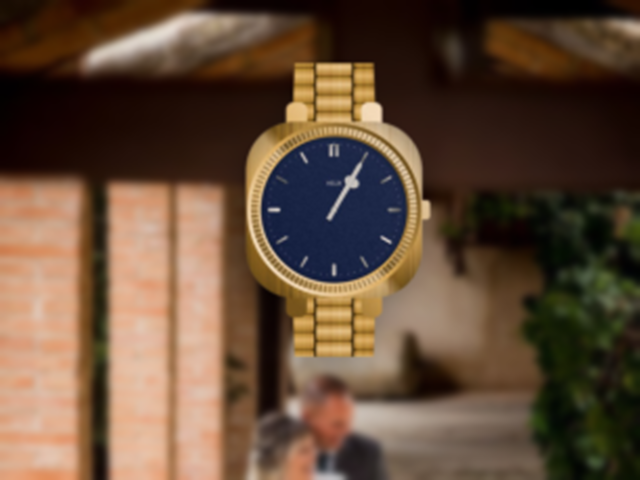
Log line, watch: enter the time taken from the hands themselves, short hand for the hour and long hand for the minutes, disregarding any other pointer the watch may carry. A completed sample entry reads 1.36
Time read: 1.05
